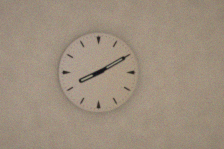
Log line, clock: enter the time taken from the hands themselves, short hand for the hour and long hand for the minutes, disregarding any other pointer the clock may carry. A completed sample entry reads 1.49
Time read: 8.10
